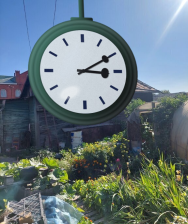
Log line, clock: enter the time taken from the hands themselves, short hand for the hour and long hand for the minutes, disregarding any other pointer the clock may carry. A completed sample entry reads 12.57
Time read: 3.10
